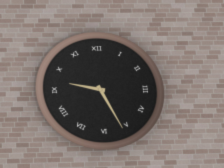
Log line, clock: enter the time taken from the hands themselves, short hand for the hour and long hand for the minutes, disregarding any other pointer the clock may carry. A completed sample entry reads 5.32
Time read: 9.26
